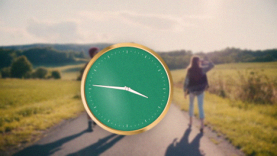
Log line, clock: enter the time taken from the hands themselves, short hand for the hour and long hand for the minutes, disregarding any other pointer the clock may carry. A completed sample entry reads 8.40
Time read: 3.46
